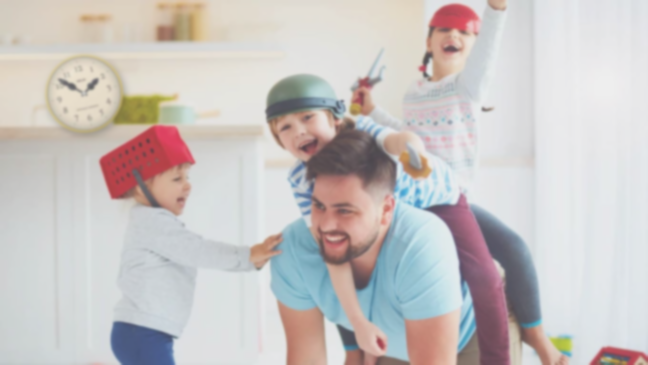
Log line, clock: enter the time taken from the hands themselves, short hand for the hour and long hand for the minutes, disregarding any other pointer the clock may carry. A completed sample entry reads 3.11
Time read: 1.52
